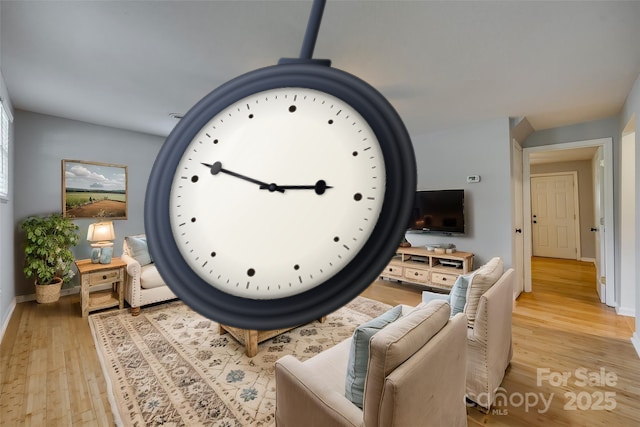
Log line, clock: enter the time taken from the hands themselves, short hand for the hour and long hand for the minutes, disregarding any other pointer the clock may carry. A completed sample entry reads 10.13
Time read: 2.47
